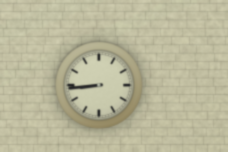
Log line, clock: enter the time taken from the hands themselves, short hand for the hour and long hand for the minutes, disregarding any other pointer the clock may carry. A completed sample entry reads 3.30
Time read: 8.44
